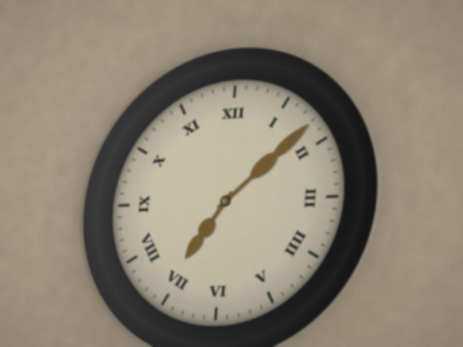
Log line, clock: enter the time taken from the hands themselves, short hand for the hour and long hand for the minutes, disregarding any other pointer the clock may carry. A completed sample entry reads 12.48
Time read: 7.08
